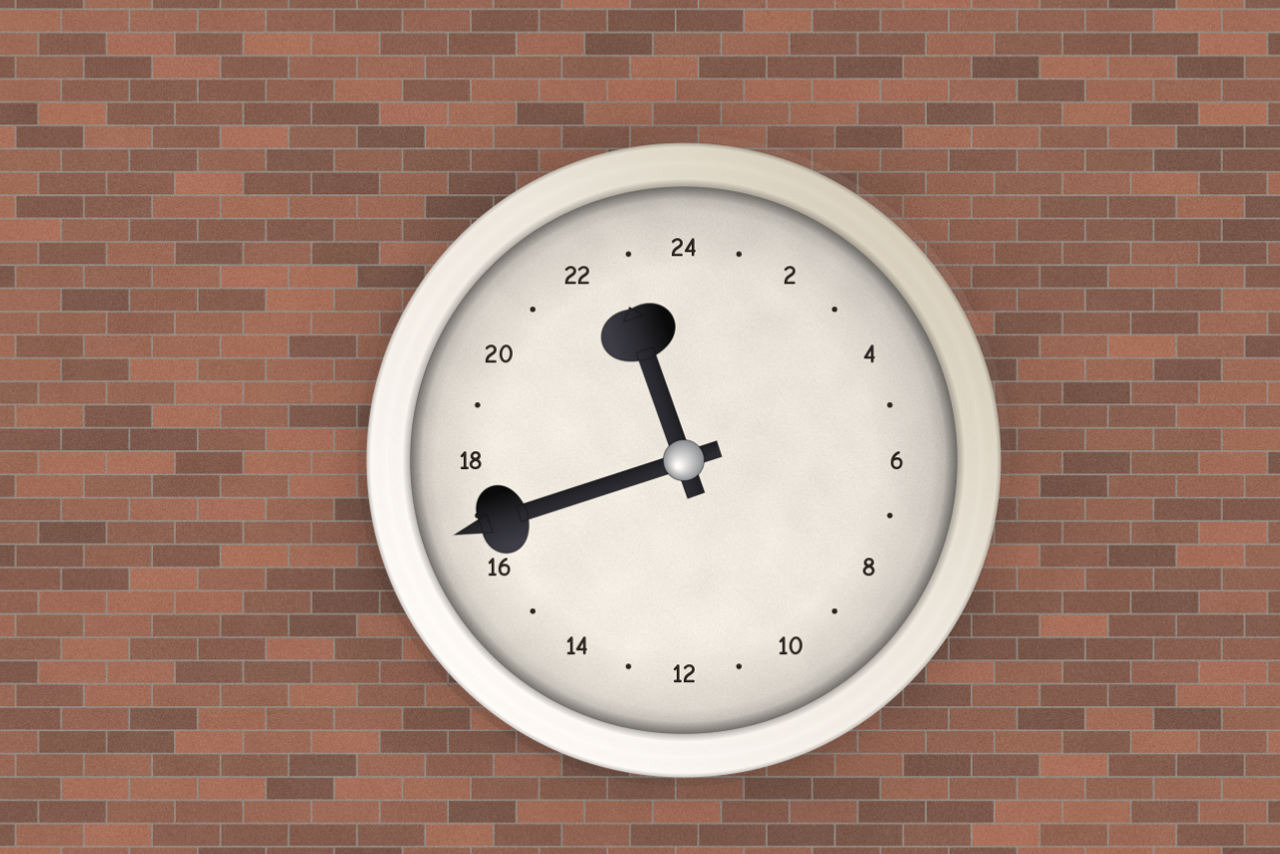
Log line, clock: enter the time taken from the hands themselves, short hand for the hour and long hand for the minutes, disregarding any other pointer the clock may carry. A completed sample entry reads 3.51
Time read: 22.42
